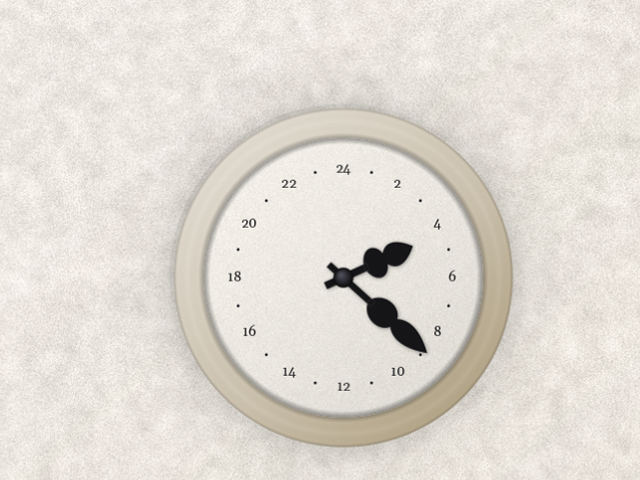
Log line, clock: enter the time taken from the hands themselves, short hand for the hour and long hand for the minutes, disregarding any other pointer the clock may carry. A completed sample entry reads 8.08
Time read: 4.22
